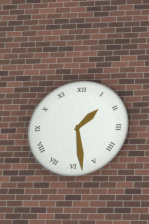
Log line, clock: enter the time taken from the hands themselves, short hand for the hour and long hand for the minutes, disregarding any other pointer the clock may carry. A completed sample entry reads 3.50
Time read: 1.28
